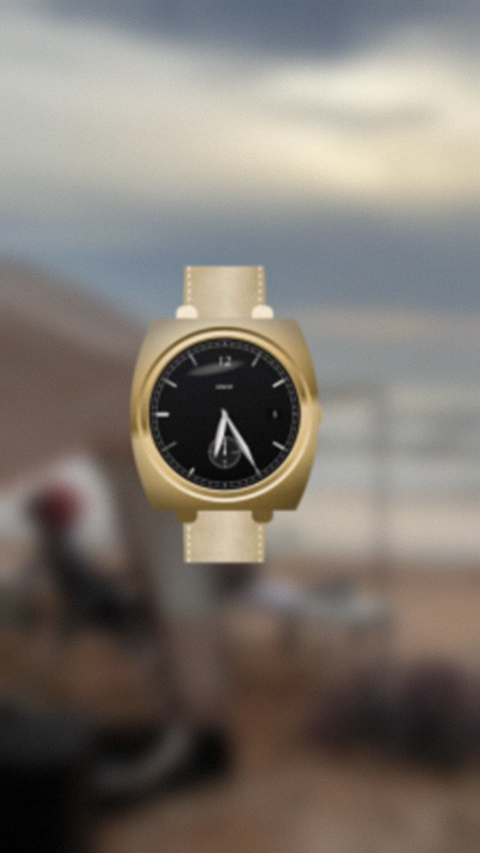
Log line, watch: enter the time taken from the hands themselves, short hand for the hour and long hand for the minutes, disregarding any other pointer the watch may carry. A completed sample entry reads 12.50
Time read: 6.25
